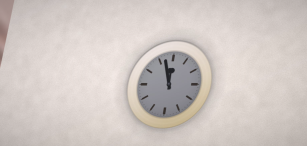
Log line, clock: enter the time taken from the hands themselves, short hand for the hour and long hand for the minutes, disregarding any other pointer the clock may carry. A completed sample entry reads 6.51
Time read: 11.57
